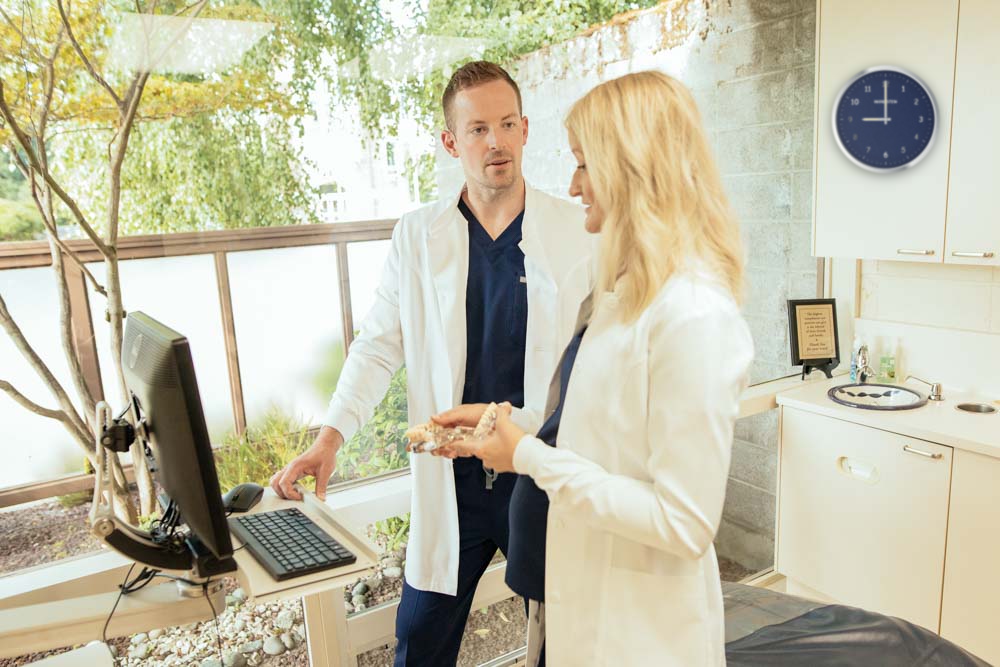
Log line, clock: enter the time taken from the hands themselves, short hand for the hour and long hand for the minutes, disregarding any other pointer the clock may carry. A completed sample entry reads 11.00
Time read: 9.00
